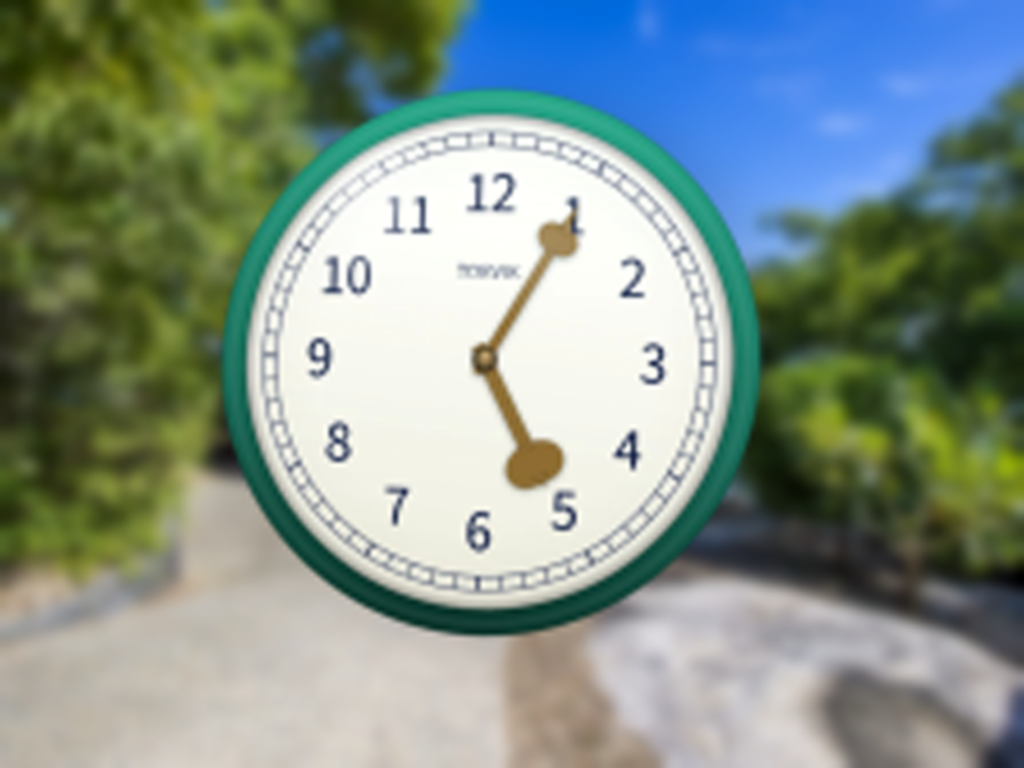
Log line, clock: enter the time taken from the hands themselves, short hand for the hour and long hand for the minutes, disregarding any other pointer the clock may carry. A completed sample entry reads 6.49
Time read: 5.05
